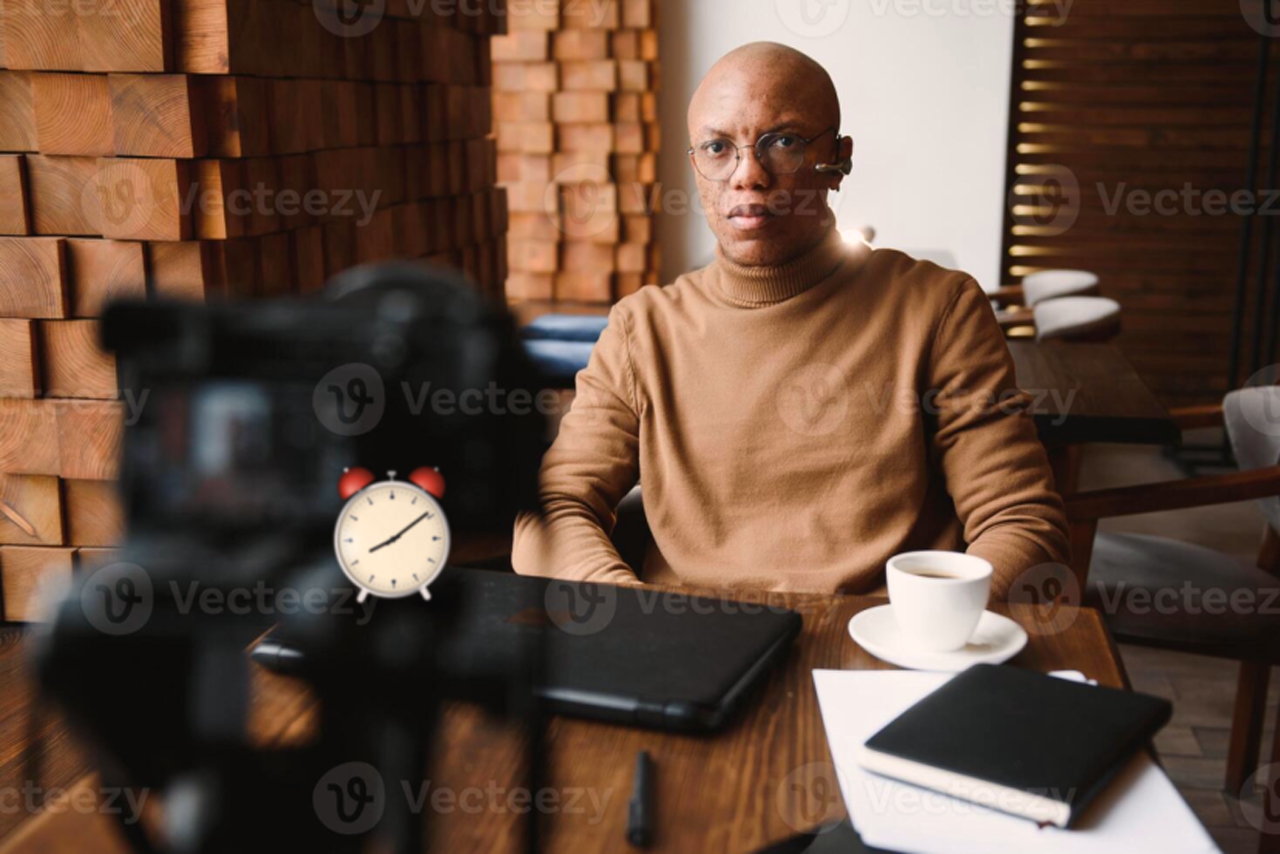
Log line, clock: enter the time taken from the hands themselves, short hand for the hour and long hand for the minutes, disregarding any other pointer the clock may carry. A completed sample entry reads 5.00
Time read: 8.09
